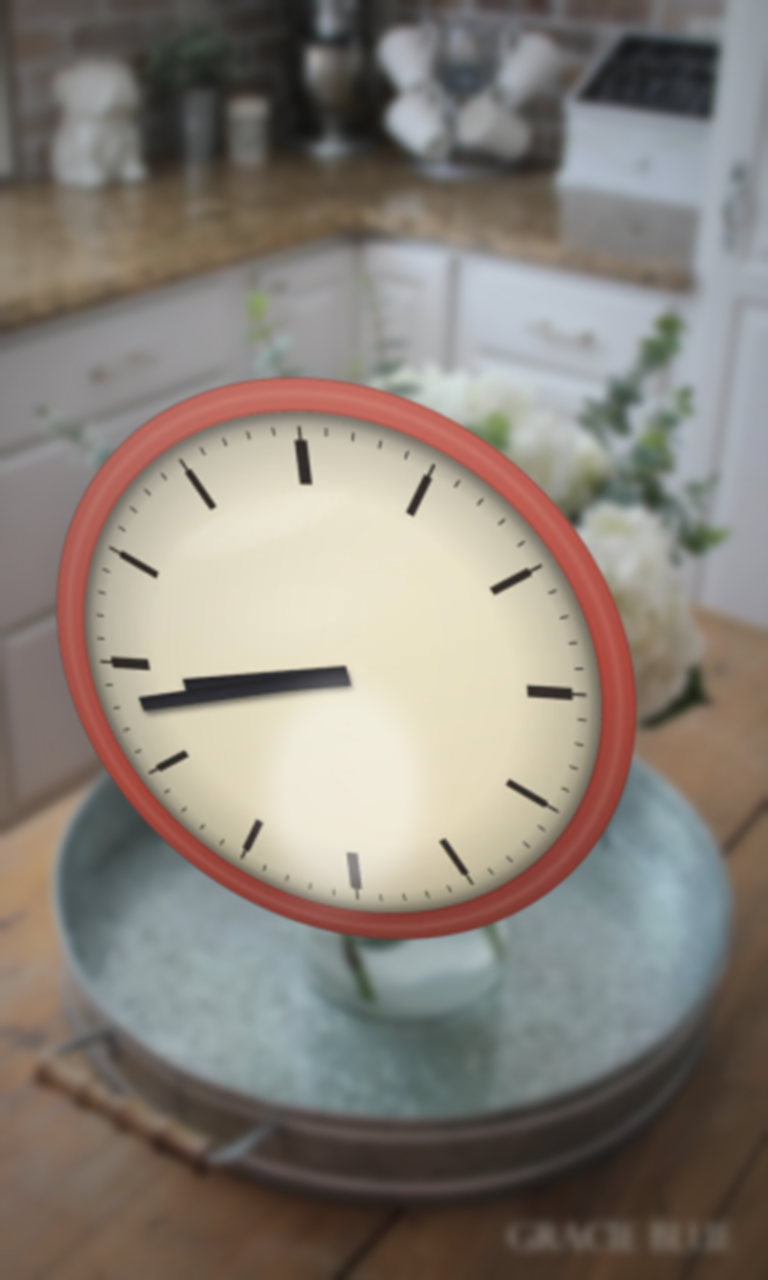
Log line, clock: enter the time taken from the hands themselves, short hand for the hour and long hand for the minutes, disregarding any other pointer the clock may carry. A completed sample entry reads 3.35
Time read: 8.43
